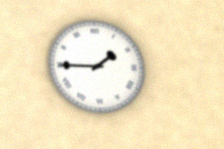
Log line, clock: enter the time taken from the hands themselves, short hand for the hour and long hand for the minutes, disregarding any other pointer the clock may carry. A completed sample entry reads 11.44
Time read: 1.45
